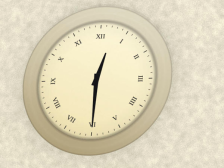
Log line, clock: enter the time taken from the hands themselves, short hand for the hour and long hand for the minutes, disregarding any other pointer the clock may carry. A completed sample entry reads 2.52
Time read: 12.30
